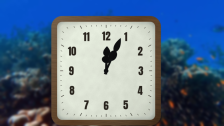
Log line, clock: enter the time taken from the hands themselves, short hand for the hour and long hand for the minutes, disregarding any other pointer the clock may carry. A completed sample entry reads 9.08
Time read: 12.04
